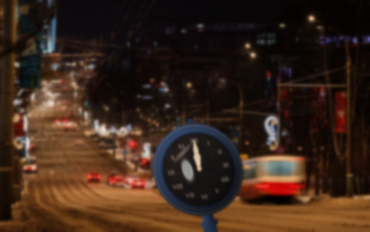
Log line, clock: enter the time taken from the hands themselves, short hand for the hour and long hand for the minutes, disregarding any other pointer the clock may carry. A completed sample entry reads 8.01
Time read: 12.00
